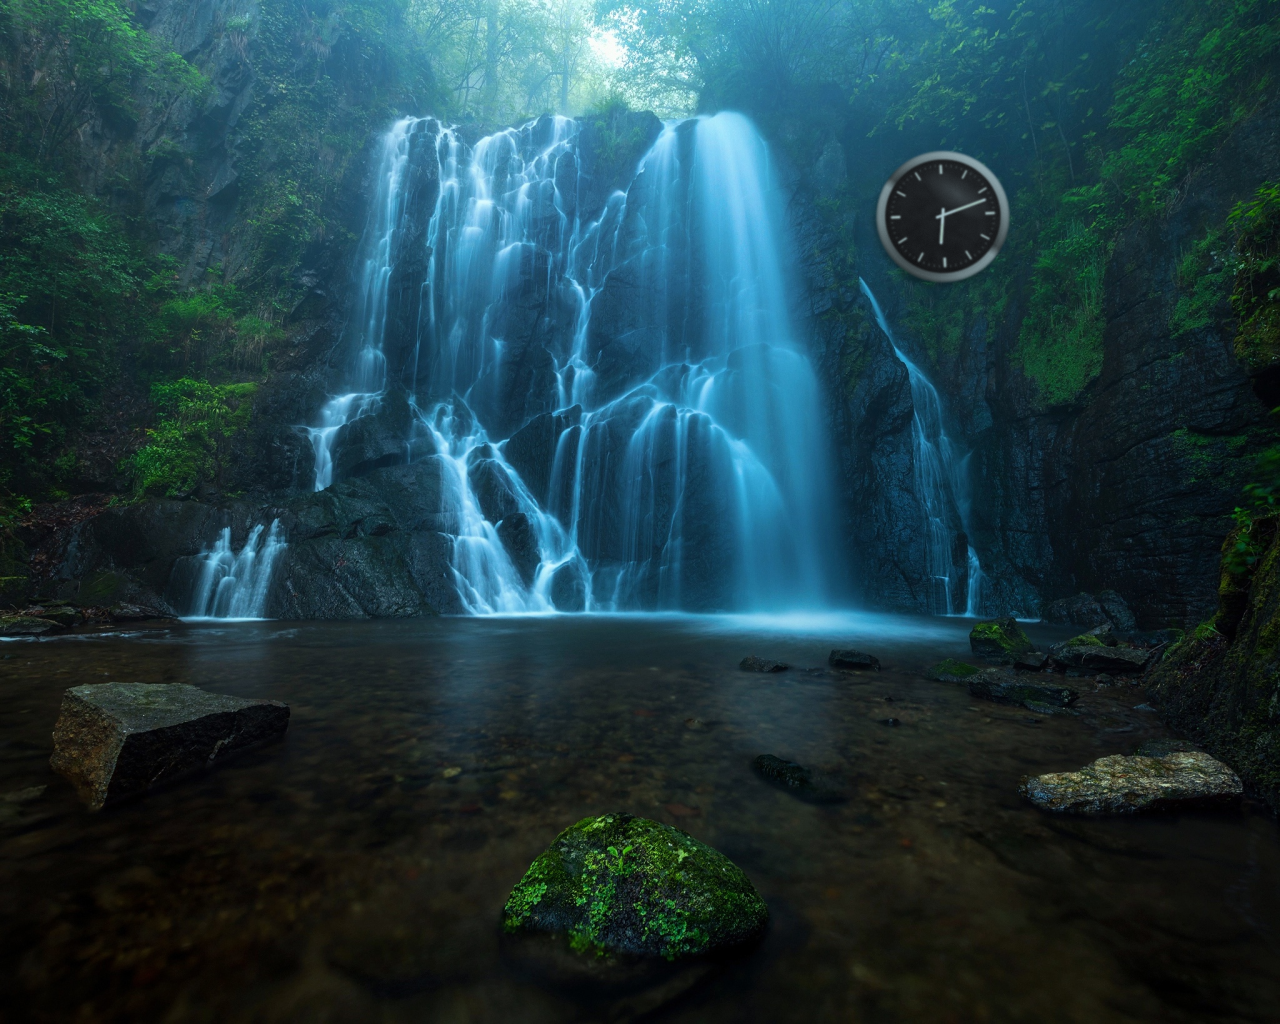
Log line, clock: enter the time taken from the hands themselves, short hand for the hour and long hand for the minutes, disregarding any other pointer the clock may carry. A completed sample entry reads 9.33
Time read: 6.12
